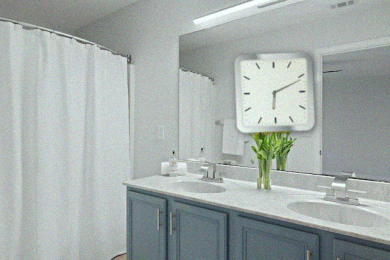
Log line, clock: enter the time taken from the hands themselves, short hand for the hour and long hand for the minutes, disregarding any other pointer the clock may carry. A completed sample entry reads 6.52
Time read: 6.11
